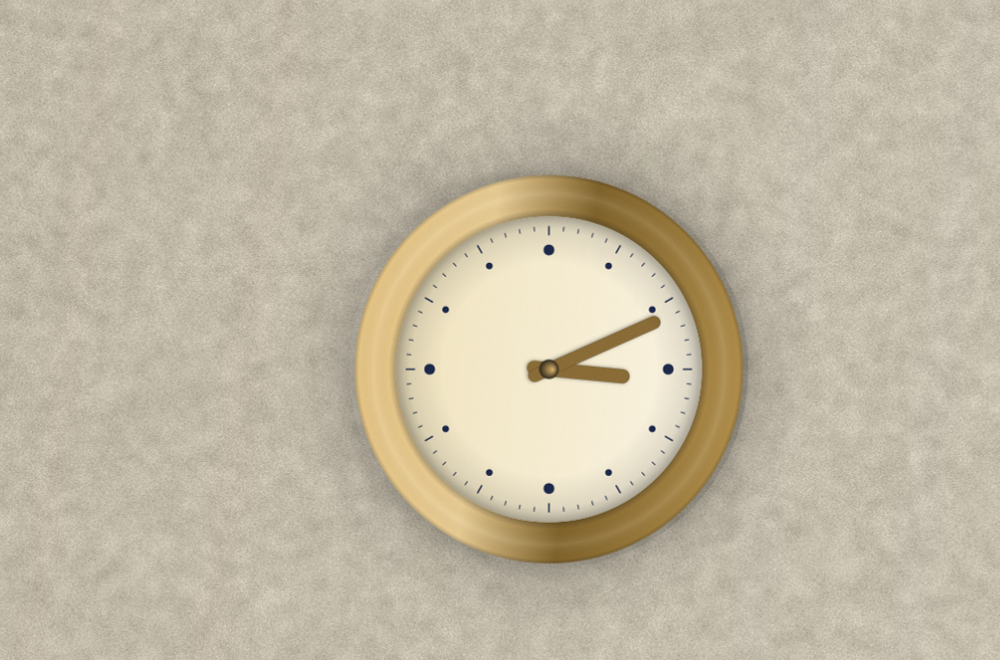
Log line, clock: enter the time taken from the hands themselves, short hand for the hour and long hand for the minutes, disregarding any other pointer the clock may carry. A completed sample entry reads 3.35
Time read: 3.11
